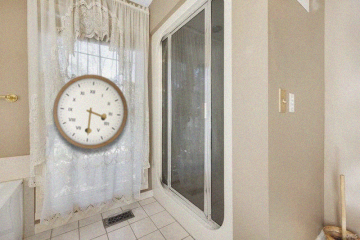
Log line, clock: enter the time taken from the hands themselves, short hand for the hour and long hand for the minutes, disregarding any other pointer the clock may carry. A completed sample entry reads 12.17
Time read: 3.30
